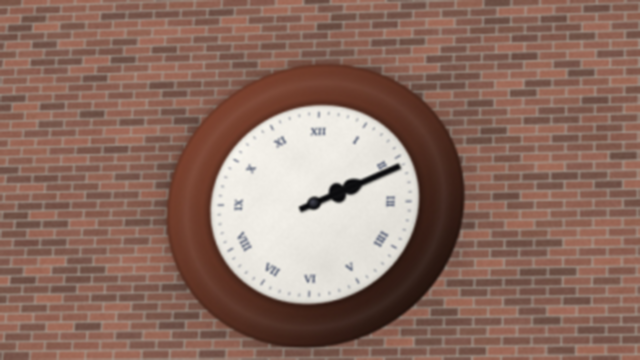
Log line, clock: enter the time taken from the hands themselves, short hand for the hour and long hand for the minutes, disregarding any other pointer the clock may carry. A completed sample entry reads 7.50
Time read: 2.11
